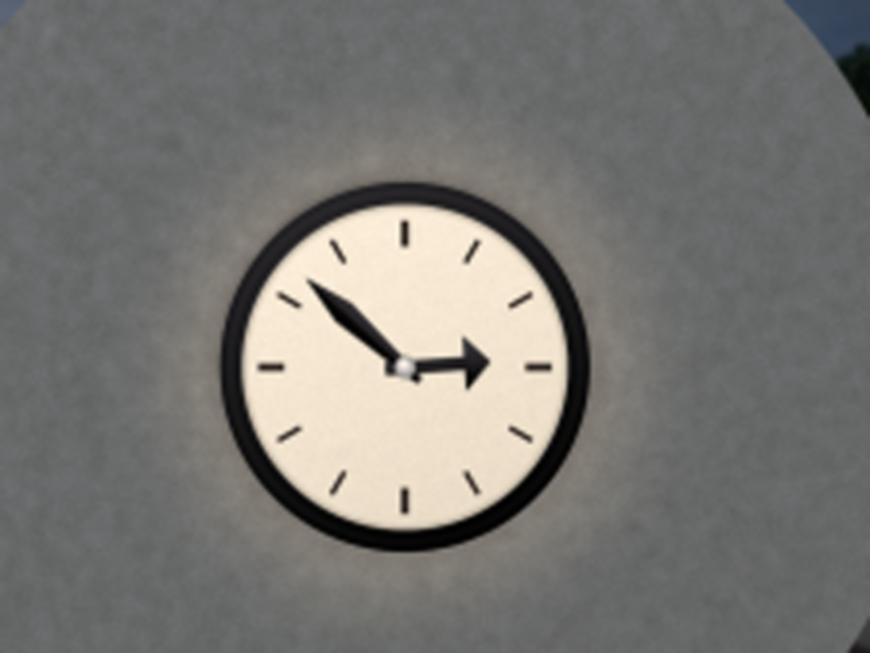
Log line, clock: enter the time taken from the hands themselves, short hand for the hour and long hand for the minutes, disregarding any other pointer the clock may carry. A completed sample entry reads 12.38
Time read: 2.52
